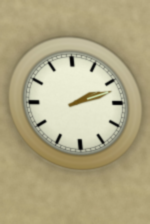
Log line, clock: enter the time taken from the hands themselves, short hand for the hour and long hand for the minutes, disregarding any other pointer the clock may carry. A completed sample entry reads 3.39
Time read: 2.12
